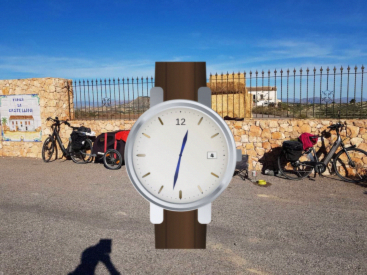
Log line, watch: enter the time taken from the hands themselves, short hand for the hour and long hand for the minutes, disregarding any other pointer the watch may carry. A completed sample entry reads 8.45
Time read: 12.32
